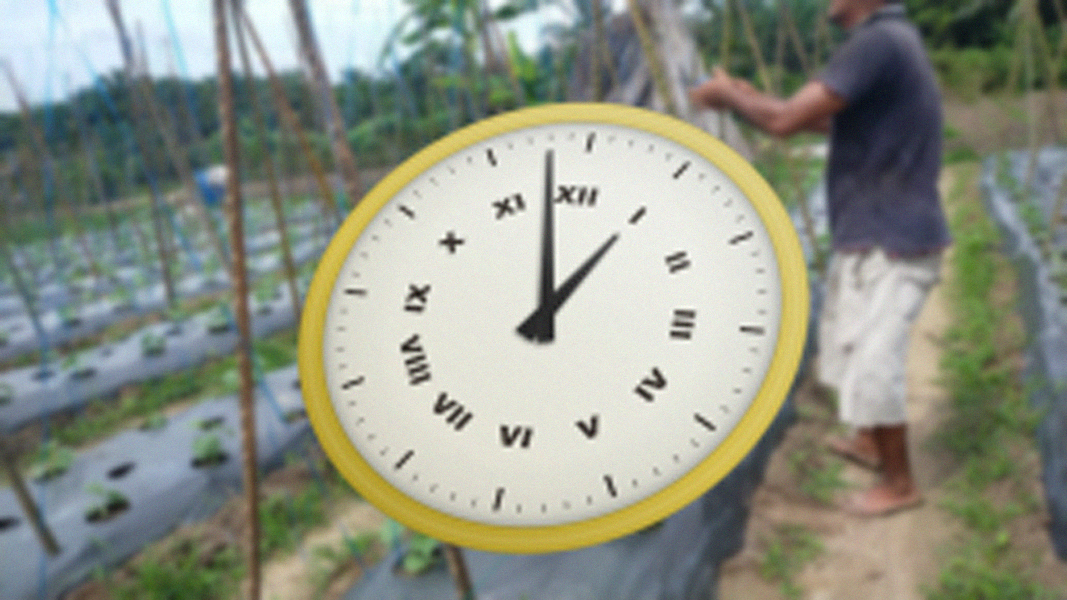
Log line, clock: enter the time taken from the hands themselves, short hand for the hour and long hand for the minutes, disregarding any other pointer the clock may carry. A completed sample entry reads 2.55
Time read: 12.58
